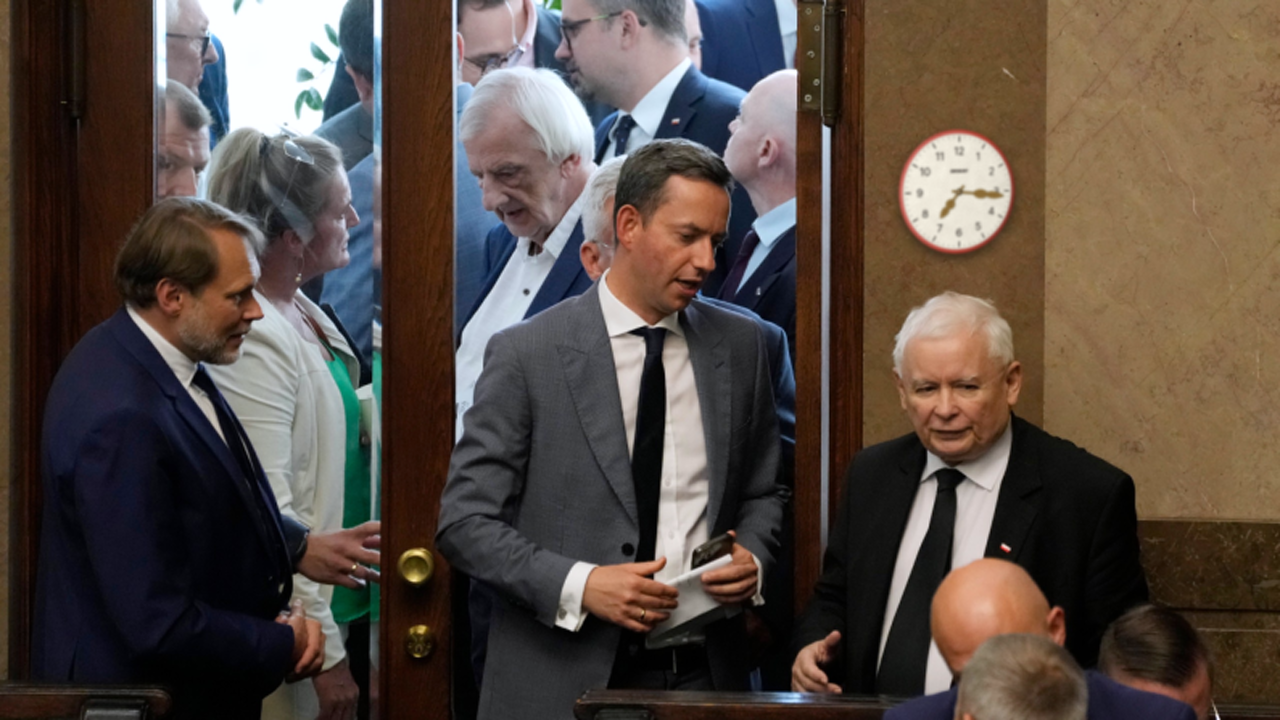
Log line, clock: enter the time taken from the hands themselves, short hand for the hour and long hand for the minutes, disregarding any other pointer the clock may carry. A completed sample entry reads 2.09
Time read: 7.16
